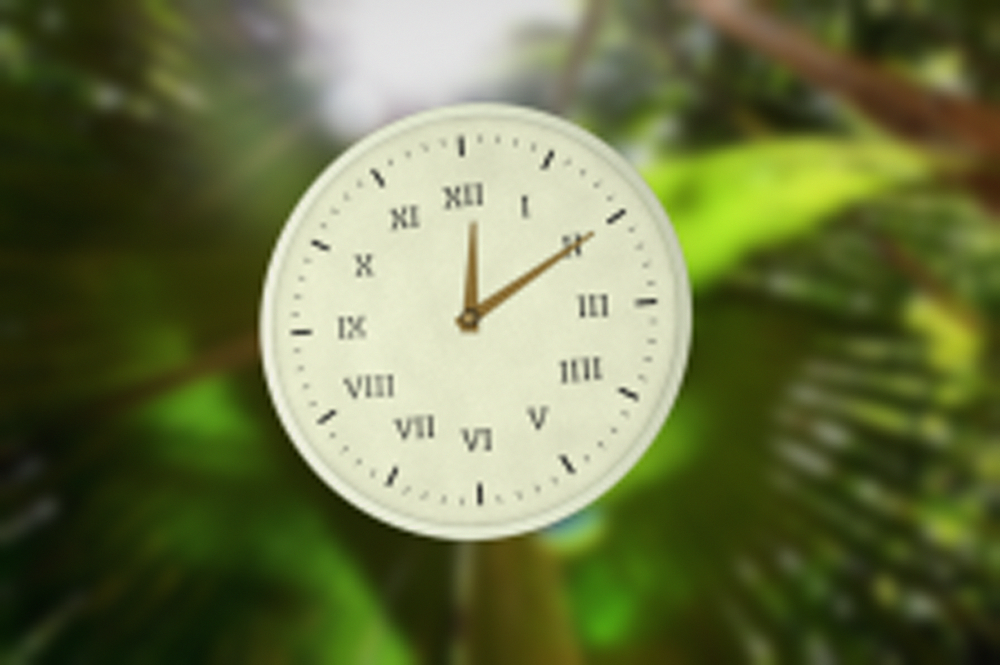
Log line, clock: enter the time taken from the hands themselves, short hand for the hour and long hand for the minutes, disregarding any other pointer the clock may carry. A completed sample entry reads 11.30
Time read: 12.10
